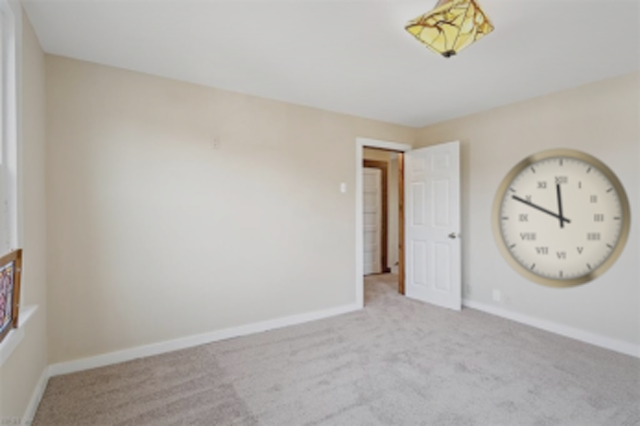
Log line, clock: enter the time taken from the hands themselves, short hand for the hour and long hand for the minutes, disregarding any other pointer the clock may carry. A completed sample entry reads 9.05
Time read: 11.49
